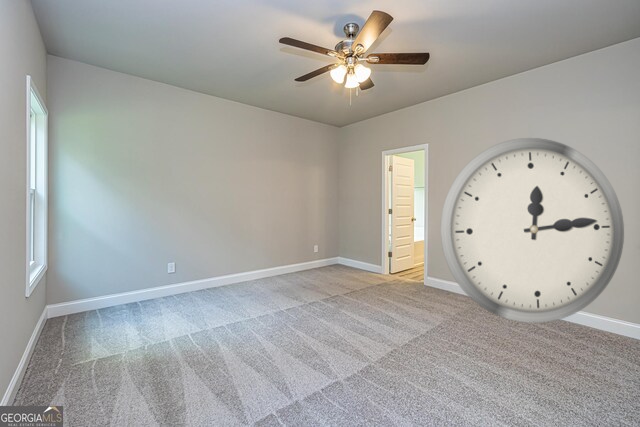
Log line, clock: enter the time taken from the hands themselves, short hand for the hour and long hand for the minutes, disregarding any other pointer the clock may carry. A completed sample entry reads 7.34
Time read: 12.14
